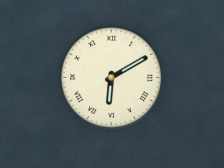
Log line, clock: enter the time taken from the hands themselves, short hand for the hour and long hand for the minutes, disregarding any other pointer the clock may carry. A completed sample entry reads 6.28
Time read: 6.10
